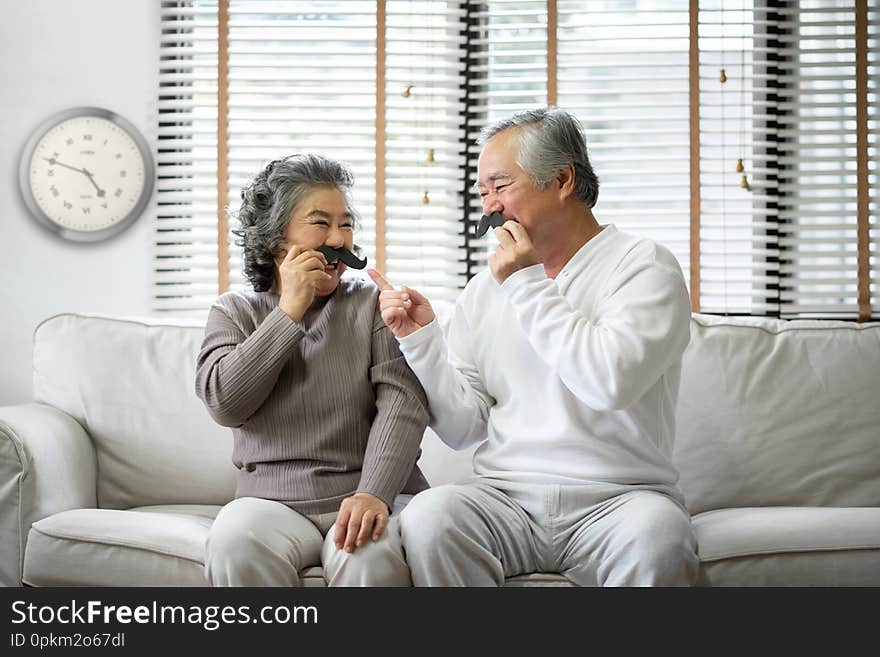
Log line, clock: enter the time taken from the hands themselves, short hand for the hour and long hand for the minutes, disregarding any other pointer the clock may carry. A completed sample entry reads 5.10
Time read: 4.48
